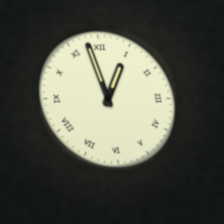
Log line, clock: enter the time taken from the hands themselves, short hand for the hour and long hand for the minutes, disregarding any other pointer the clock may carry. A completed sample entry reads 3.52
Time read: 12.58
